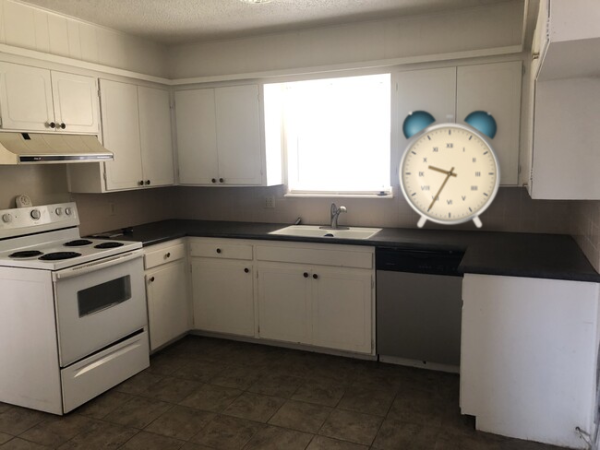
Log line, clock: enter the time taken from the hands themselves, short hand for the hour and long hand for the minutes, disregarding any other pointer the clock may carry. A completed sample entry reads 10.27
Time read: 9.35
